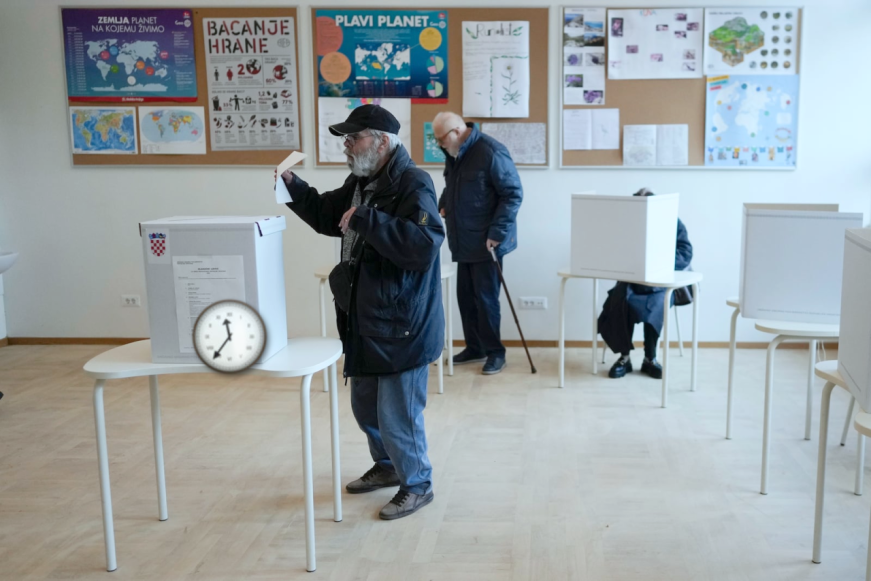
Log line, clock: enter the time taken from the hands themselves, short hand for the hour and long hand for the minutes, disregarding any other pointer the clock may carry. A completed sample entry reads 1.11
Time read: 11.36
